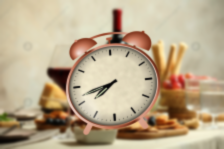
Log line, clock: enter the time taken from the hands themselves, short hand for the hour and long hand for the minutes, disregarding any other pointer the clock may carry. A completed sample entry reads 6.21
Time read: 7.42
